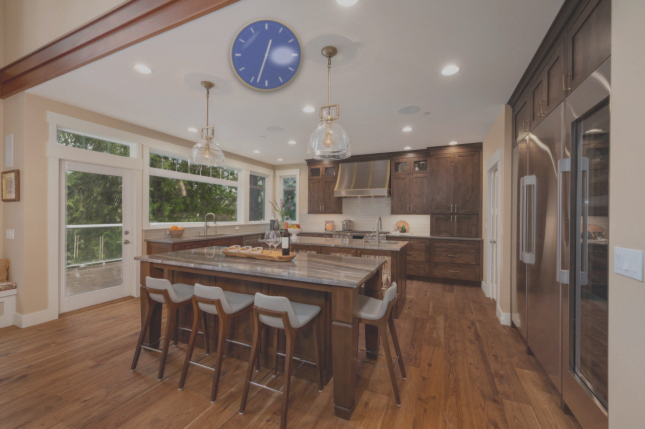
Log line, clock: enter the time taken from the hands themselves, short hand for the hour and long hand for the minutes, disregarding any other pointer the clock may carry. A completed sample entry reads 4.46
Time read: 12.33
